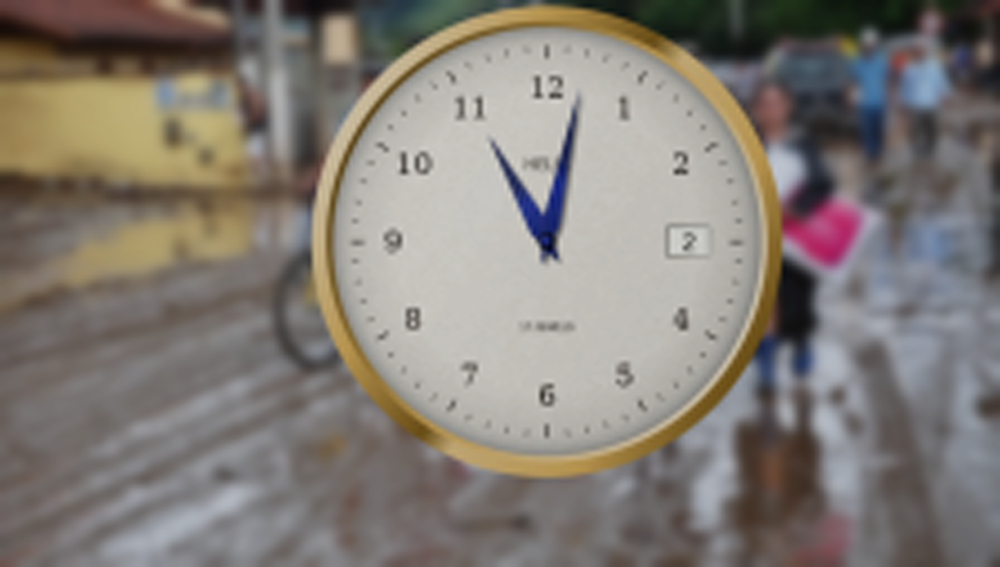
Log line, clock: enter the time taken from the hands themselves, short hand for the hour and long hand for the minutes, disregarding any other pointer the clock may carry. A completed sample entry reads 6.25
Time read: 11.02
